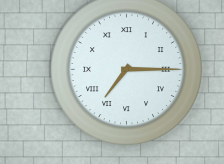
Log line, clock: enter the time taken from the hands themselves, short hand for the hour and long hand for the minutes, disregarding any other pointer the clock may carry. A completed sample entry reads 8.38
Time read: 7.15
